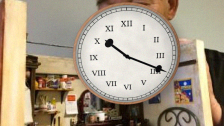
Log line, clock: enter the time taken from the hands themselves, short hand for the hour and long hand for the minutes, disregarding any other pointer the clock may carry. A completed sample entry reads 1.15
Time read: 10.19
